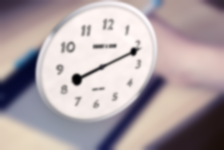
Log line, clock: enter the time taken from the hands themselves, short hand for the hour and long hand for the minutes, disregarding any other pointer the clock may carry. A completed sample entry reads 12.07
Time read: 8.11
